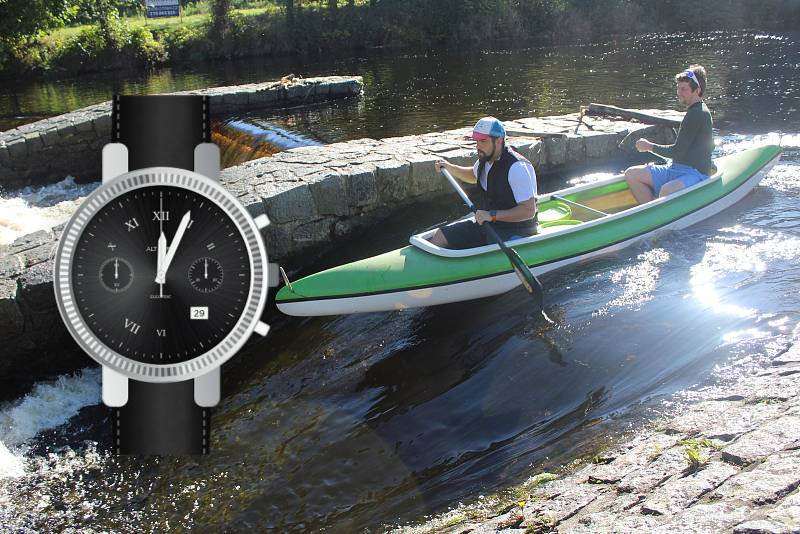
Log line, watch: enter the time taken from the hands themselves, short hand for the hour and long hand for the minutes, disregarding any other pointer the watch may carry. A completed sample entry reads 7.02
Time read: 12.04
